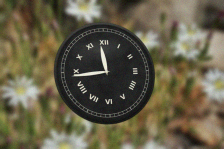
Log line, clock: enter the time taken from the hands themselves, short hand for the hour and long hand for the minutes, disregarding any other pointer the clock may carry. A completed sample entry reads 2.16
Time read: 11.44
